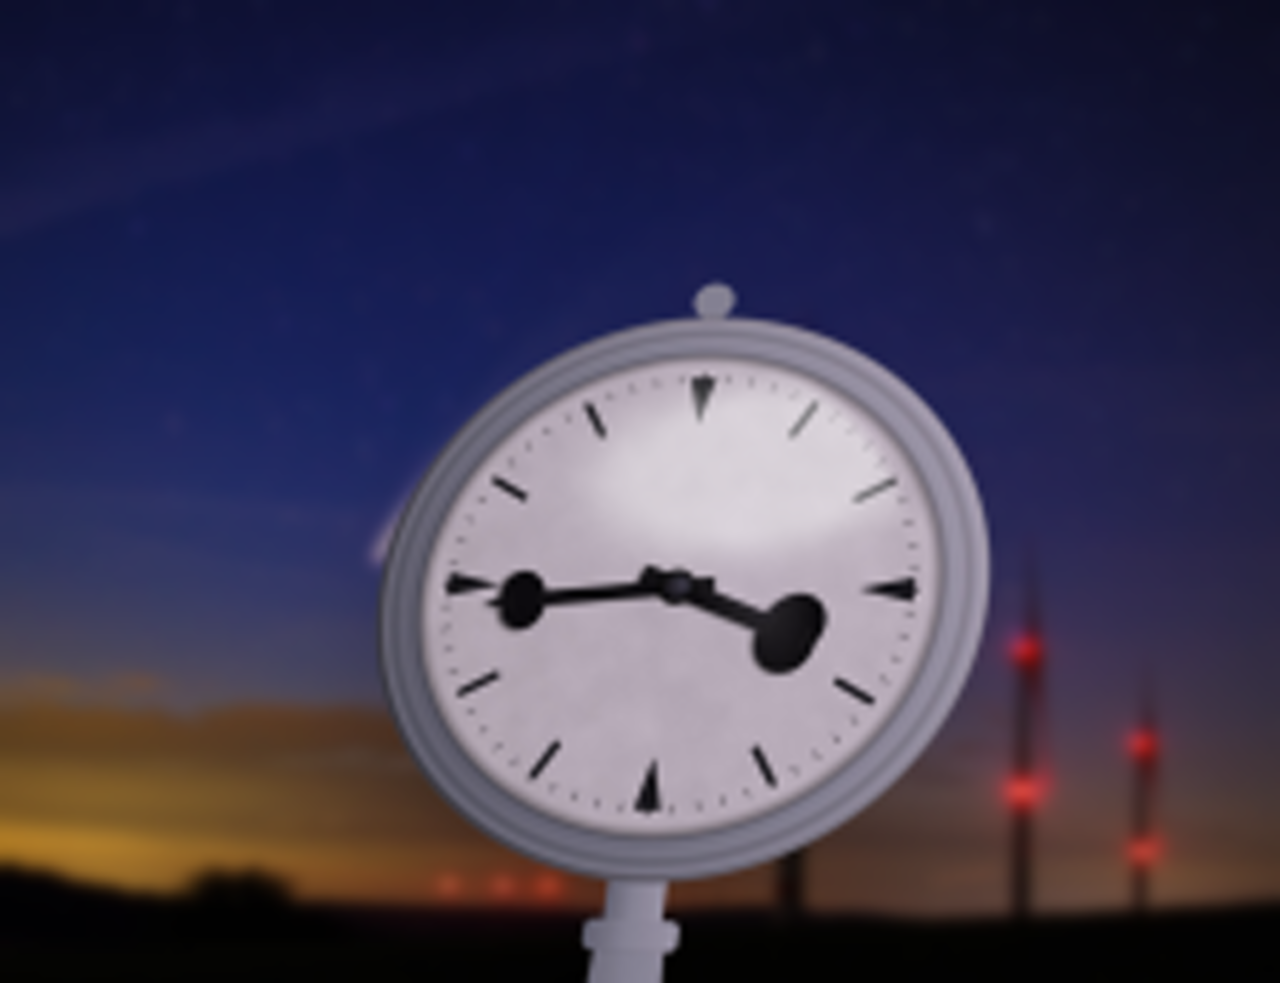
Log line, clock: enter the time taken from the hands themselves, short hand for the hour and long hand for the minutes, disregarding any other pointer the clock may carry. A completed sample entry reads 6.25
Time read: 3.44
